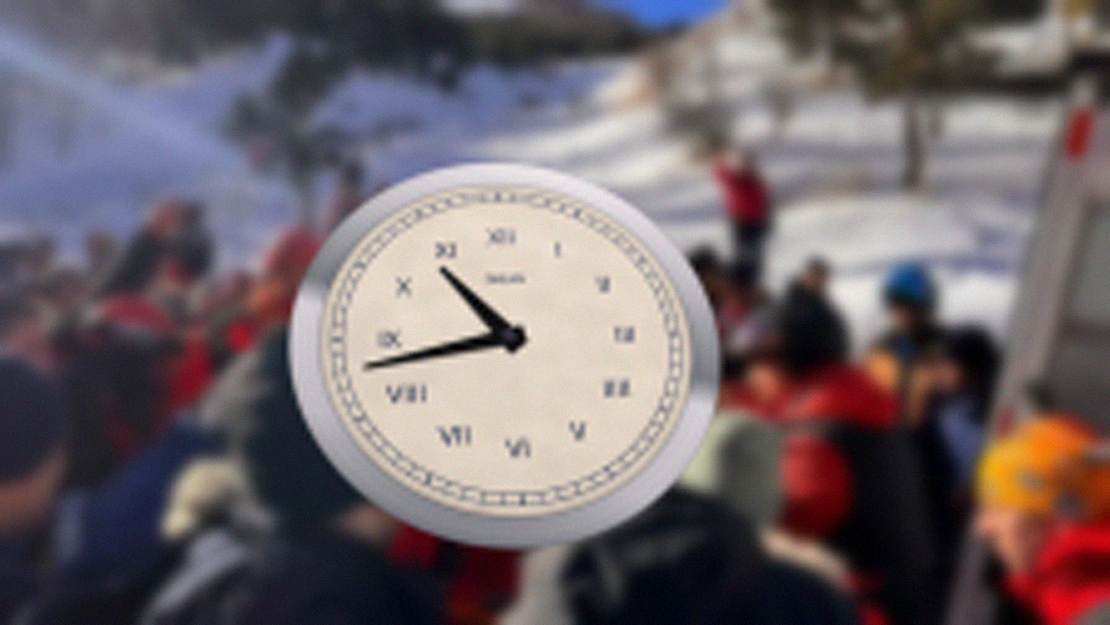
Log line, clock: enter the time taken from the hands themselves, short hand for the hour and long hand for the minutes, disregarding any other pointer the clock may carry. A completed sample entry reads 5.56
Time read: 10.43
